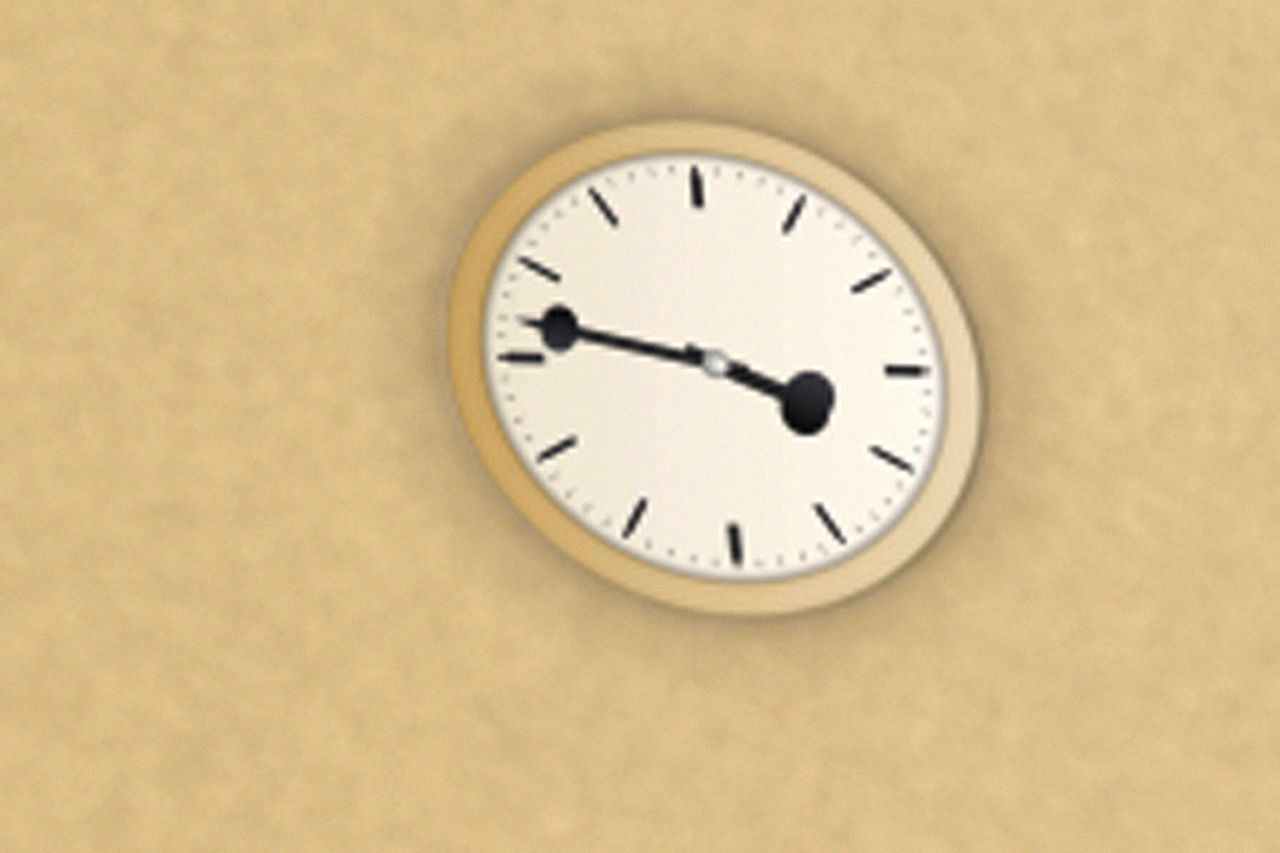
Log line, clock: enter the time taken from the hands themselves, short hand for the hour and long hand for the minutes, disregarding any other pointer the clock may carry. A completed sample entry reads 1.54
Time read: 3.47
